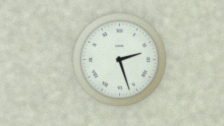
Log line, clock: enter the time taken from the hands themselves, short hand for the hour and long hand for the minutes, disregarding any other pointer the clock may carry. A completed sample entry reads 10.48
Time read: 2.27
